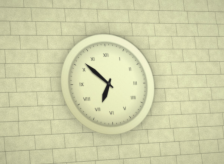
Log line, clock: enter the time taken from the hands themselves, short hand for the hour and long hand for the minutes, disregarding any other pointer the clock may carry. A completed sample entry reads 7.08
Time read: 6.52
